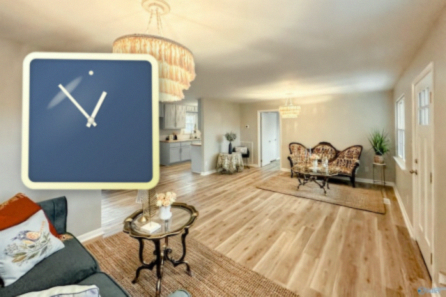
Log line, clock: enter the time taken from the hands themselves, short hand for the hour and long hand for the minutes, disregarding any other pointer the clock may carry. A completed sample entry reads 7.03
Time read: 12.53
